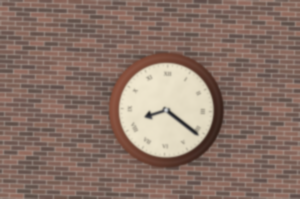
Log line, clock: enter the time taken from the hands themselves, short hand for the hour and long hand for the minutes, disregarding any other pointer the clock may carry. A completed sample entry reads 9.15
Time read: 8.21
